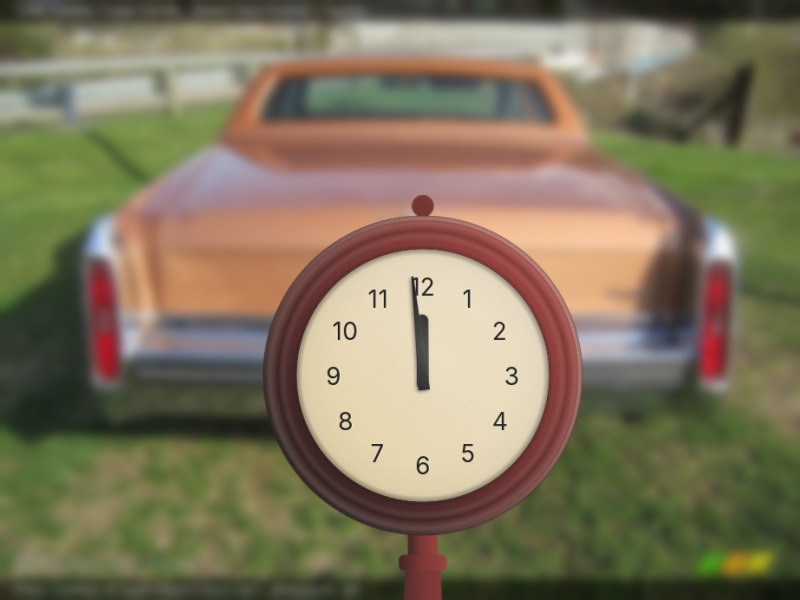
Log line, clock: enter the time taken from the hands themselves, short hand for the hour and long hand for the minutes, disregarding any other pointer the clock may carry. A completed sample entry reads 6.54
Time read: 11.59
